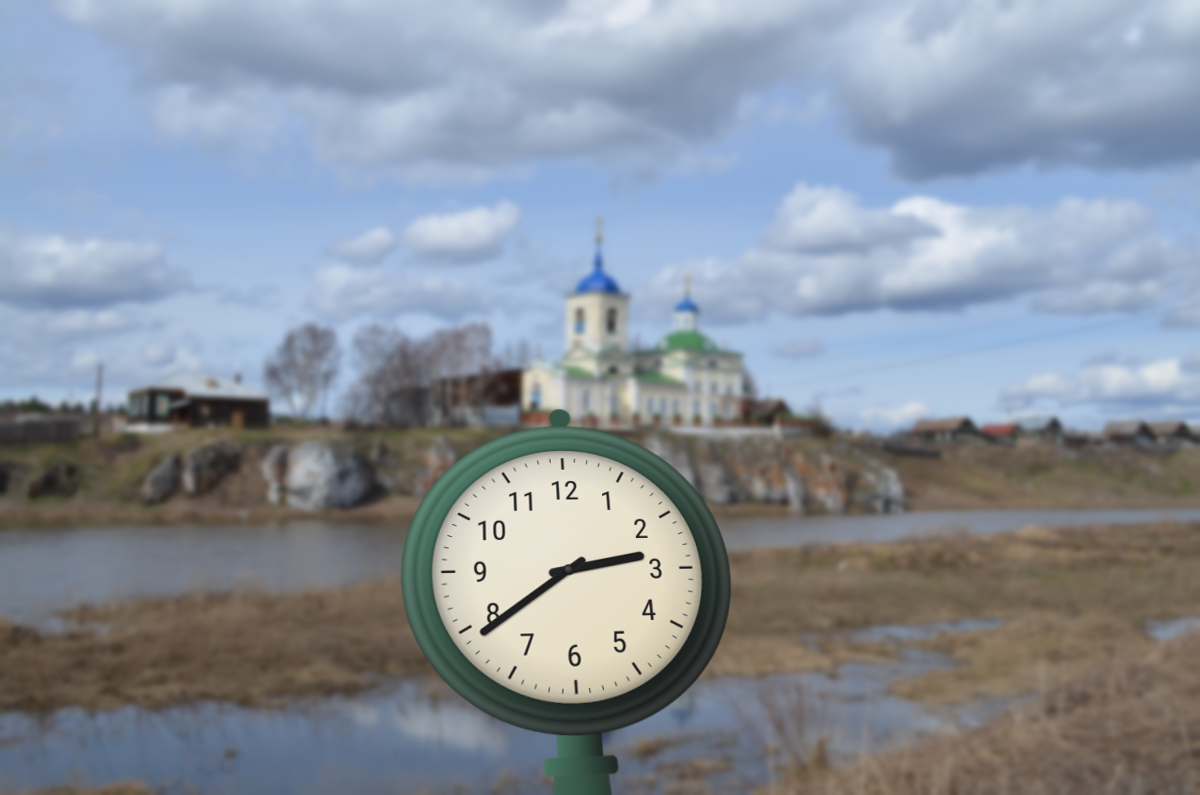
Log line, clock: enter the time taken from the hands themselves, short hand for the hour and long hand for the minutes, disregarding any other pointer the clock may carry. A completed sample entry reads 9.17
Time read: 2.39
